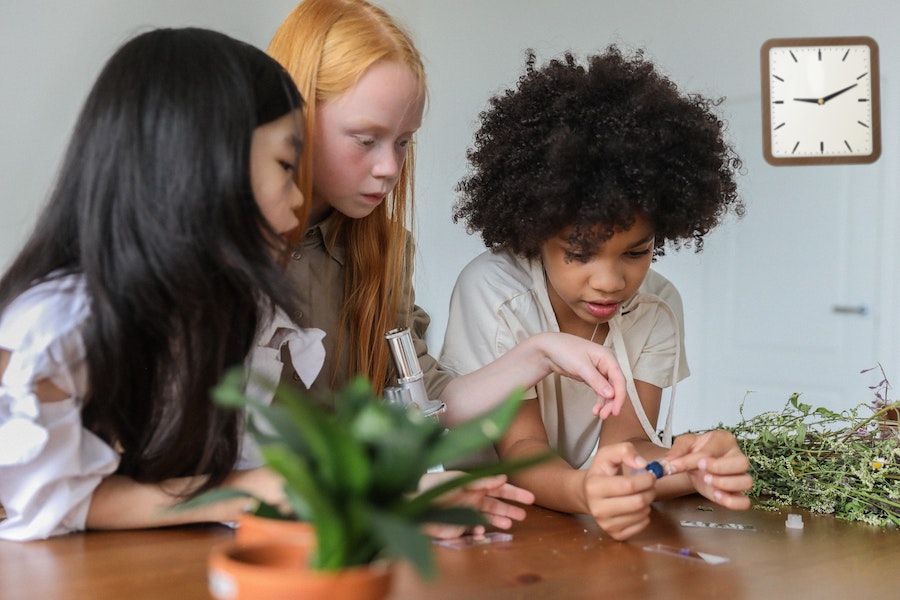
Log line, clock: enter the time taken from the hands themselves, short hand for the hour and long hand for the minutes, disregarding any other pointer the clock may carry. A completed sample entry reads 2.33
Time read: 9.11
